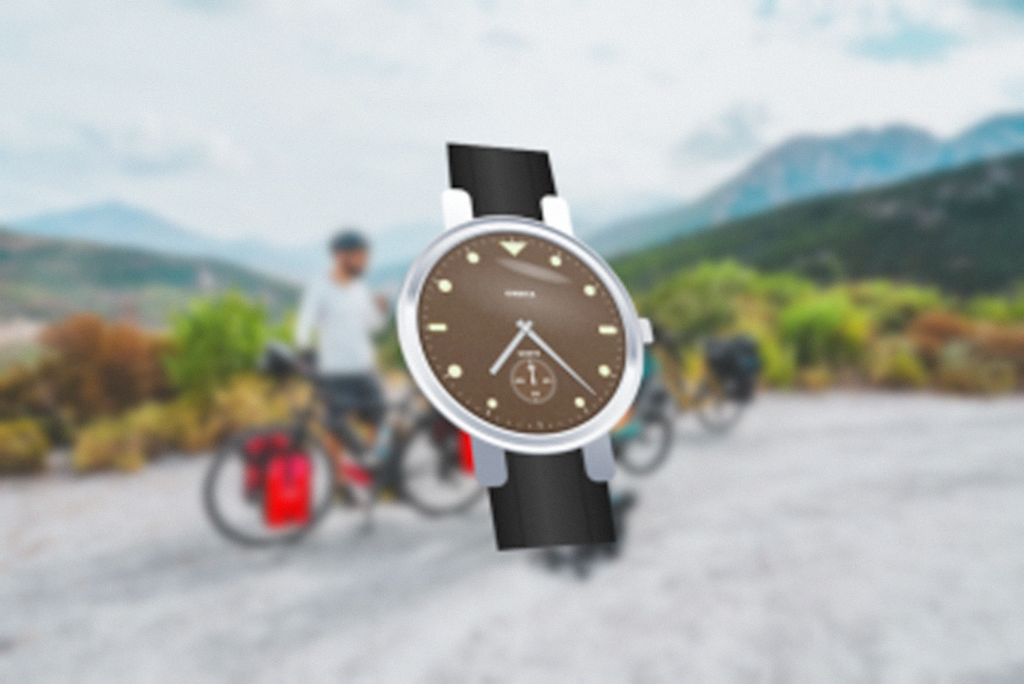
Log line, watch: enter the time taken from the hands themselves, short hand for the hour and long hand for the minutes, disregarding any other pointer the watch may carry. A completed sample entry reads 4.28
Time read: 7.23
